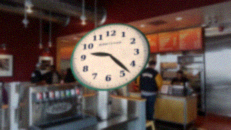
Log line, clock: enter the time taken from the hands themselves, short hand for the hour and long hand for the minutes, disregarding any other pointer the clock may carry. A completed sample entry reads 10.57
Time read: 9.23
